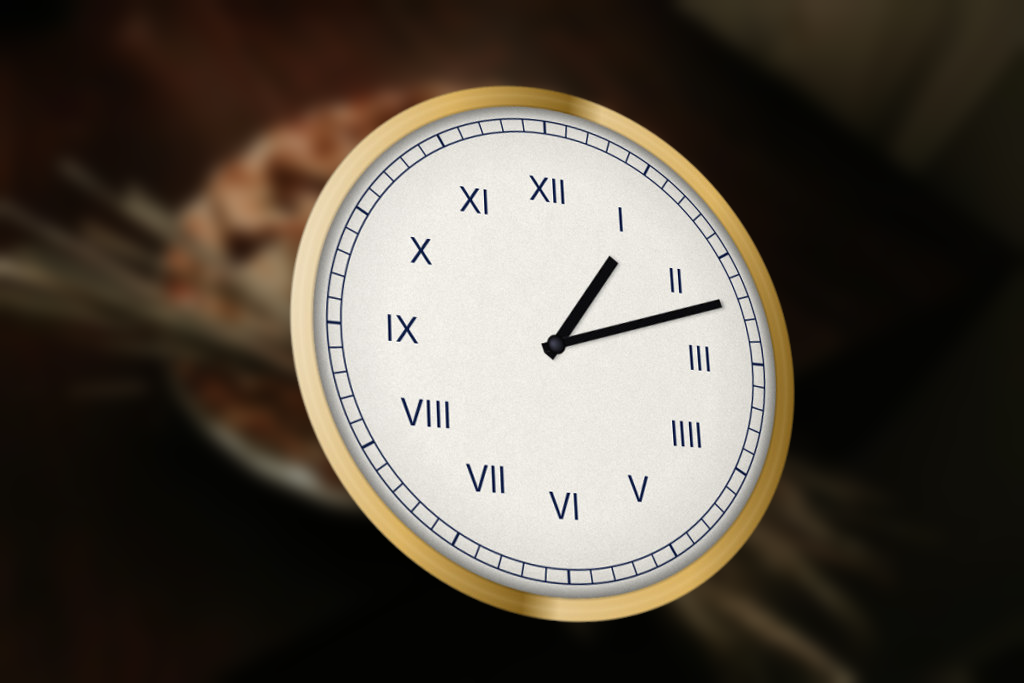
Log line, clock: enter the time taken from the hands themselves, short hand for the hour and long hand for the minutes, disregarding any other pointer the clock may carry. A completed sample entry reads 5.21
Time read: 1.12
